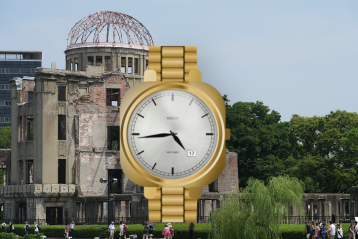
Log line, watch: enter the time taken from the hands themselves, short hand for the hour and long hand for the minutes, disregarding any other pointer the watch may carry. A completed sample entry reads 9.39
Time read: 4.44
